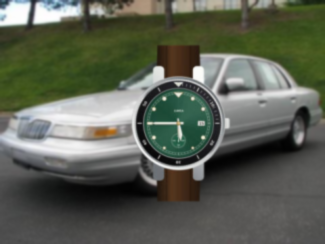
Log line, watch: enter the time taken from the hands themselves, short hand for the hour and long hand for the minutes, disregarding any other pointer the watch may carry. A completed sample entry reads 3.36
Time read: 5.45
